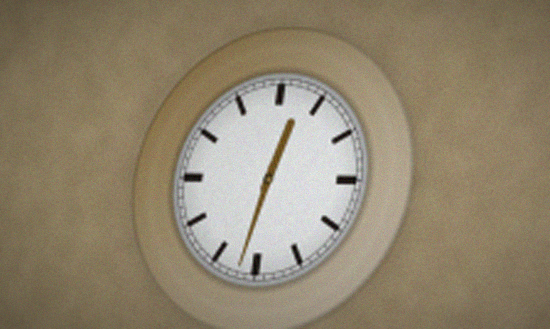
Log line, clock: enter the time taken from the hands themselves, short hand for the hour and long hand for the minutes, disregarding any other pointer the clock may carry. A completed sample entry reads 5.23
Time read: 12.32
